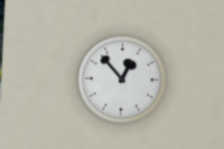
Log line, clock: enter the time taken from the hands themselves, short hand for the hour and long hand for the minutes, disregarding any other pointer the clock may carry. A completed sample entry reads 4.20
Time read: 12.53
